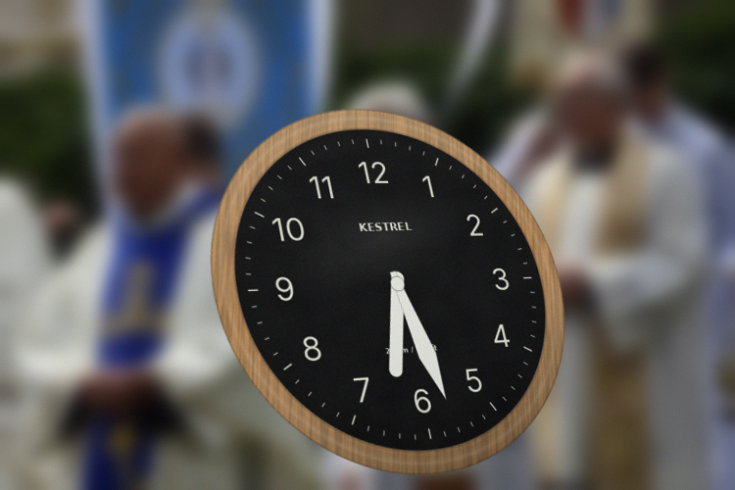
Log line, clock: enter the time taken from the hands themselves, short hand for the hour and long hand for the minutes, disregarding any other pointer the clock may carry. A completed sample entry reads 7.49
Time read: 6.28
